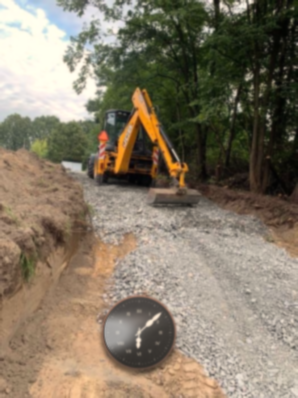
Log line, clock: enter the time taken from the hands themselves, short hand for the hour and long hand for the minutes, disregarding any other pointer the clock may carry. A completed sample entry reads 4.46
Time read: 6.08
